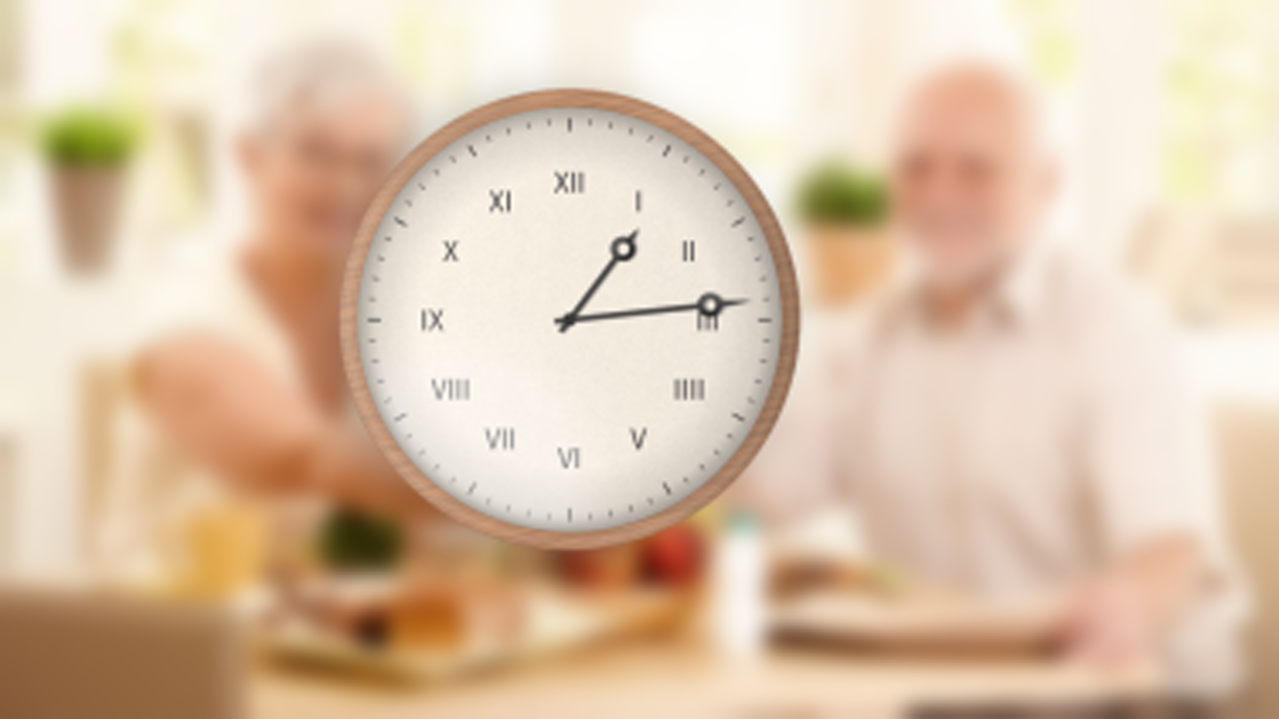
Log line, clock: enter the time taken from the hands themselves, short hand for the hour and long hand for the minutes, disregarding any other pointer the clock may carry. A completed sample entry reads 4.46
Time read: 1.14
